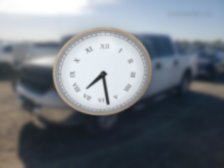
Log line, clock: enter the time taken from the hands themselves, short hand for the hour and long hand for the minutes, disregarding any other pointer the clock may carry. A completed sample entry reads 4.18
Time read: 7.28
